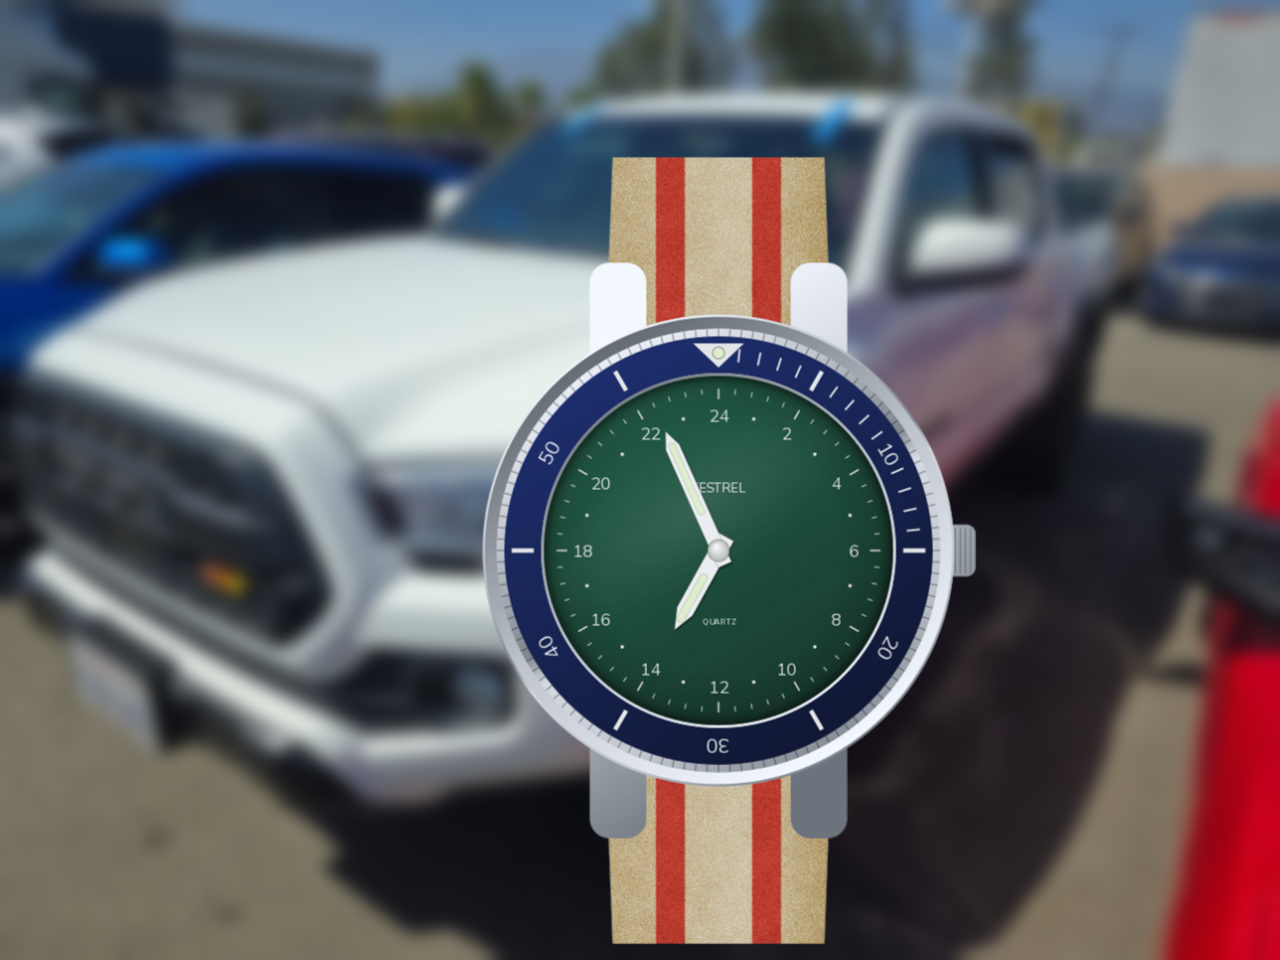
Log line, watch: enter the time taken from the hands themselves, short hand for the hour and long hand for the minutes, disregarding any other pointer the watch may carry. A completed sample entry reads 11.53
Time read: 13.56
